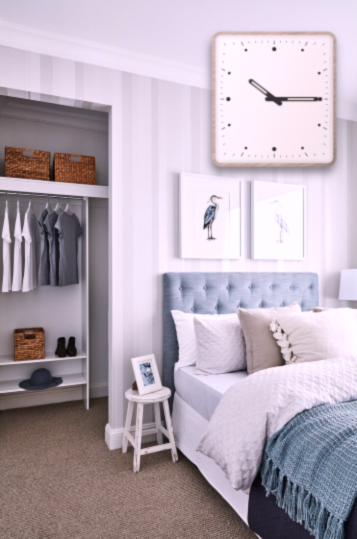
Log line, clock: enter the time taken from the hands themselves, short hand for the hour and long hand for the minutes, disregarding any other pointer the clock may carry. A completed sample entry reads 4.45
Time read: 10.15
